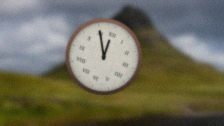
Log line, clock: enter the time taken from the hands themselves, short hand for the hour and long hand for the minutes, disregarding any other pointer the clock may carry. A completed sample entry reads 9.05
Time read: 11.55
